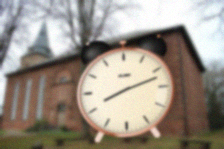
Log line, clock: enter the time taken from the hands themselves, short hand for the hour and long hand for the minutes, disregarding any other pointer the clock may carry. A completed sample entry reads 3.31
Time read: 8.12
